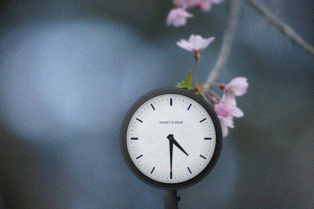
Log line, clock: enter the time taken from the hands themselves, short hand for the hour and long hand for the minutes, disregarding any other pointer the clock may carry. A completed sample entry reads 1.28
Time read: 4.30
